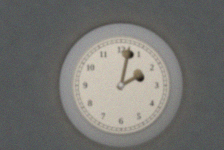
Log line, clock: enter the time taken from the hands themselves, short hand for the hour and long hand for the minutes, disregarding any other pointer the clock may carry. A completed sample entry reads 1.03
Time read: 2.02
